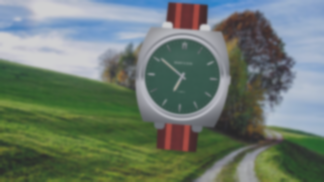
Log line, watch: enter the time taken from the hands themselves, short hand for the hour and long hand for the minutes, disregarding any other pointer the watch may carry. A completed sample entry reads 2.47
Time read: 6.51
